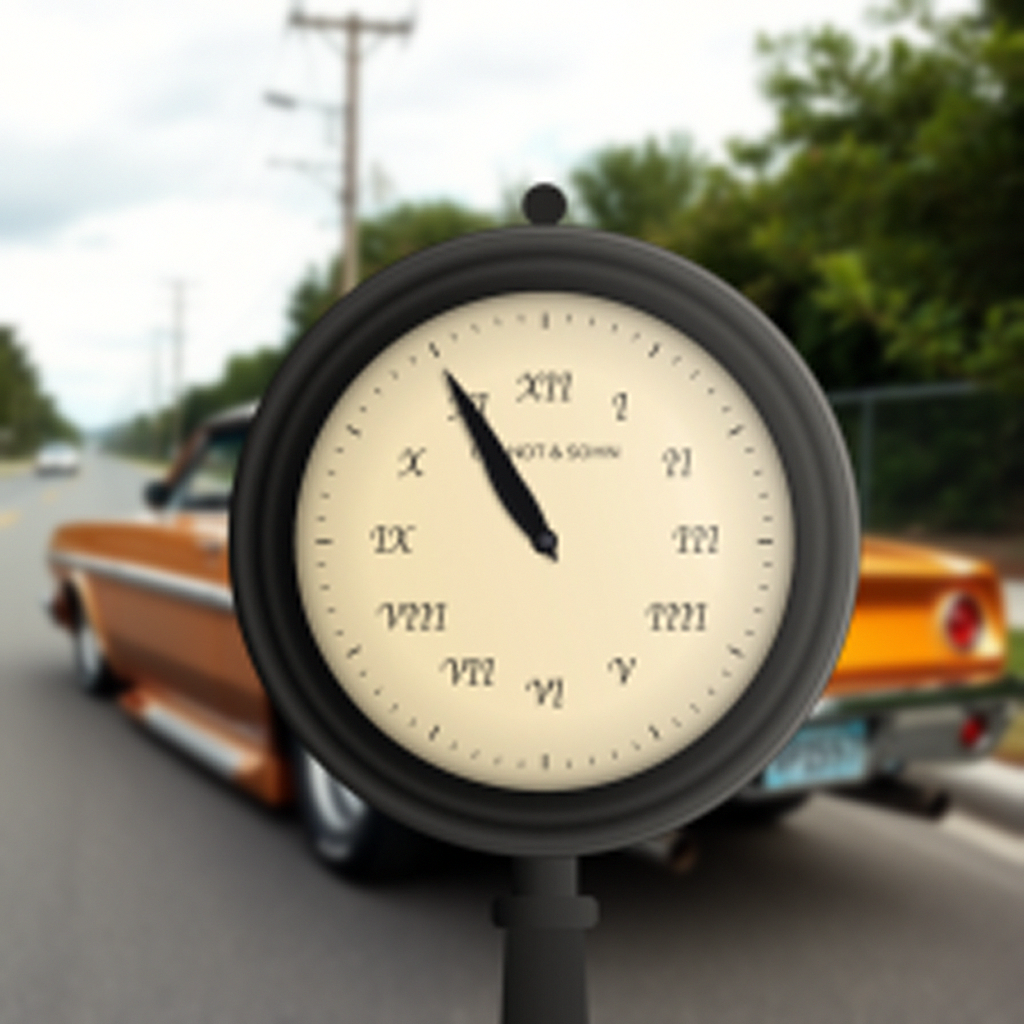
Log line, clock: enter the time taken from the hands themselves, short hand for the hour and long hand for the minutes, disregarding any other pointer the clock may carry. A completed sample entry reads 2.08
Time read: 10.55
